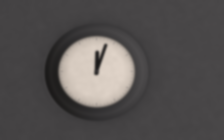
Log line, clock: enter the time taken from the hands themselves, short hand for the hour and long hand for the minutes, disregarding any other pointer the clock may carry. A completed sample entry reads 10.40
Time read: 12.03
